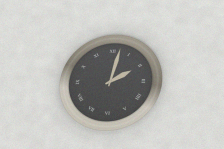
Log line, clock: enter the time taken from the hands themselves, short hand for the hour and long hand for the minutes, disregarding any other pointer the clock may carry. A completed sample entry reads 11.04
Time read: 2.02
